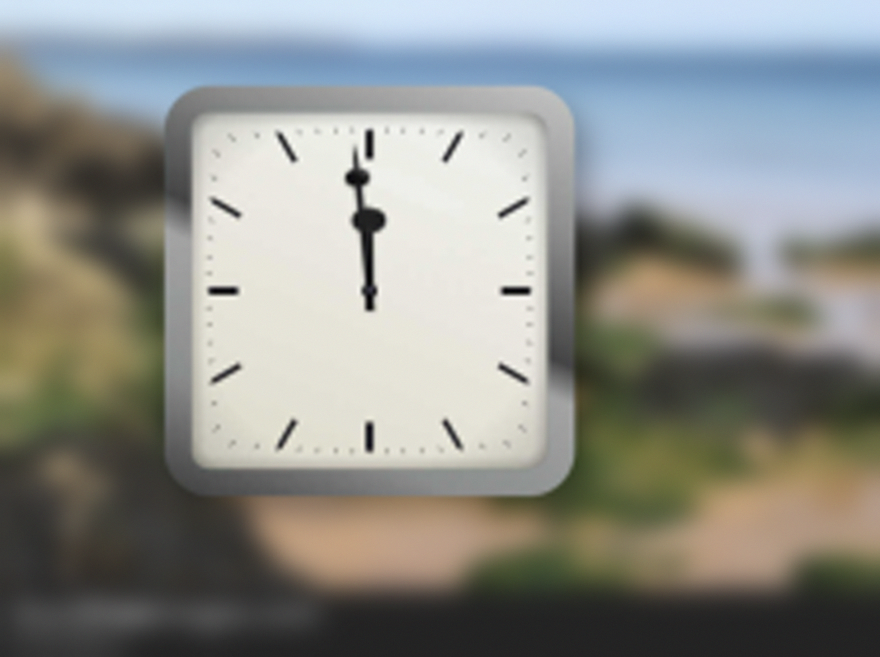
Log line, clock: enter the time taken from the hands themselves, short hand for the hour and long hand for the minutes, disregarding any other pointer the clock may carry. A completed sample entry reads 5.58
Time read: 11.59
